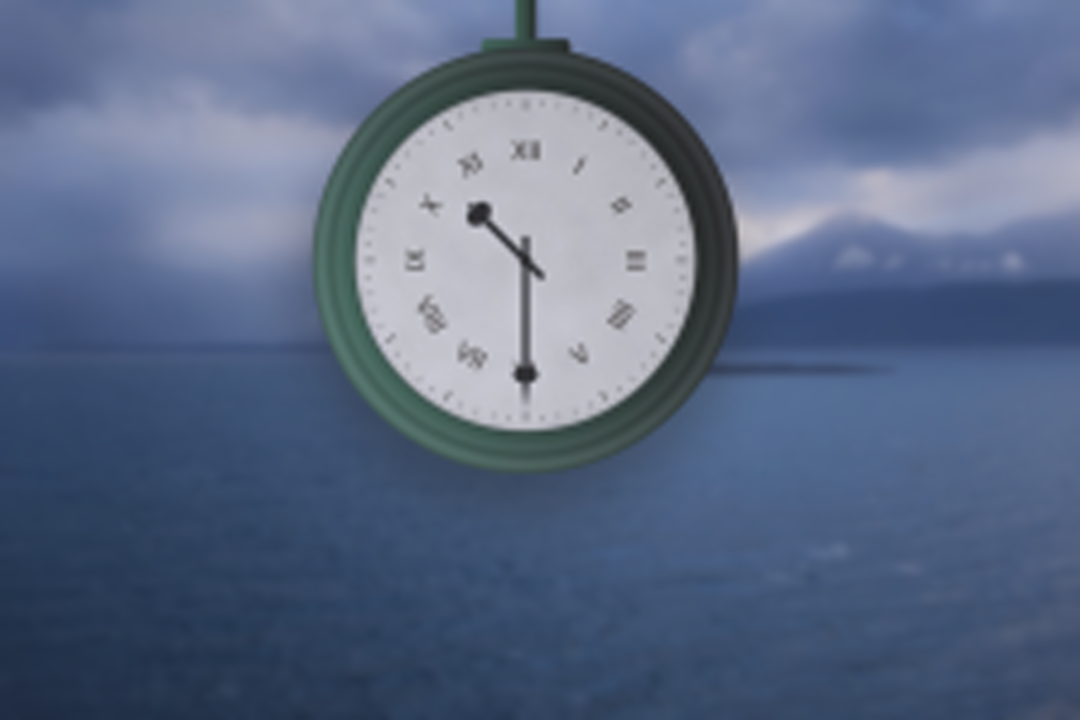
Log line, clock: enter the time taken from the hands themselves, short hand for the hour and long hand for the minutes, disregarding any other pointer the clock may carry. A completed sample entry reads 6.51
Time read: 10.30
